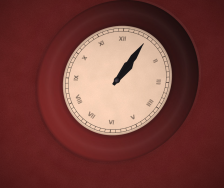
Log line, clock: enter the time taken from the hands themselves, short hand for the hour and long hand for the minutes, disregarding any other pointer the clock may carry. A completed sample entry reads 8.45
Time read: 1.05
